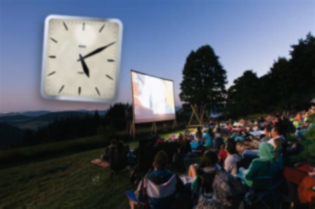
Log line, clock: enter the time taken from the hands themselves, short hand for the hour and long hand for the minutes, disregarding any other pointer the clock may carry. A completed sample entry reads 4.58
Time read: 5.10
